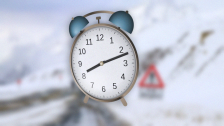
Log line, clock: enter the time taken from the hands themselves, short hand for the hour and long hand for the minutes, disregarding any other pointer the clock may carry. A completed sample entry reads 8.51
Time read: 8.12
